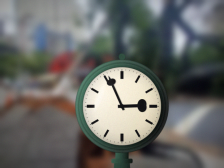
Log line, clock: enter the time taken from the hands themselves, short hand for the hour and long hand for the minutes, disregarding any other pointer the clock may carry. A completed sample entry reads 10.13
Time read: 2.56
